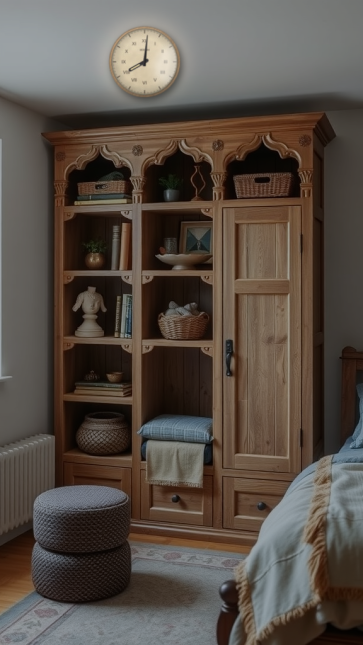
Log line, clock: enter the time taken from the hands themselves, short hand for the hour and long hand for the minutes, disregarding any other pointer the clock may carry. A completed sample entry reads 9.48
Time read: 8.01
